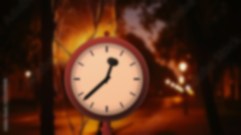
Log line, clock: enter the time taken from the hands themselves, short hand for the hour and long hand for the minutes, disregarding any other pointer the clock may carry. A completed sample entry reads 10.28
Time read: 12.38
